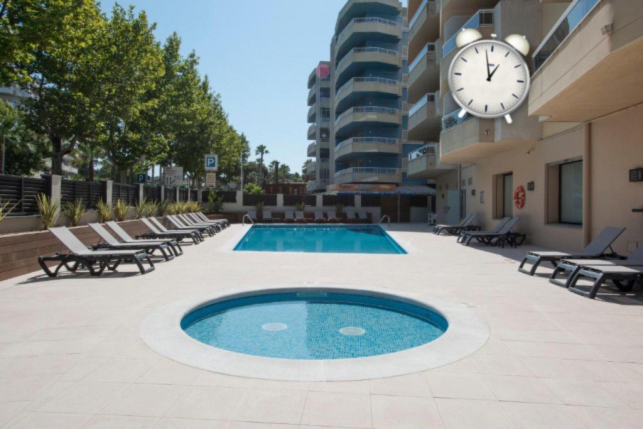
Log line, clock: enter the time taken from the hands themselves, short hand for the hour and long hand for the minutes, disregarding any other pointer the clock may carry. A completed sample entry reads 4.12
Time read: 12.58
